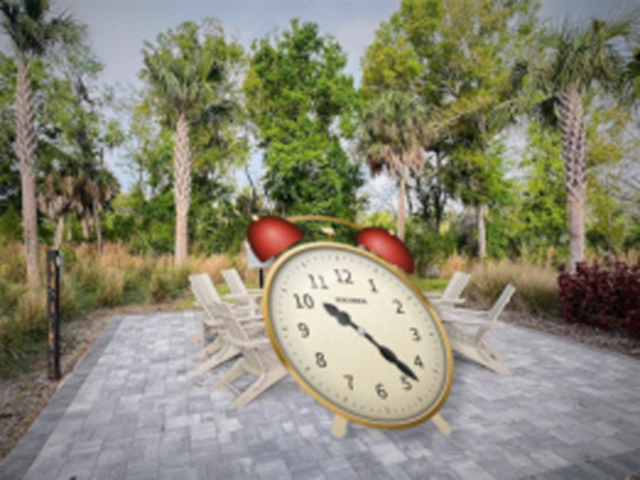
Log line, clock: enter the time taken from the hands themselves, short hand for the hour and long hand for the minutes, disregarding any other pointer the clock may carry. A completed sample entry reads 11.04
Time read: 10.23
